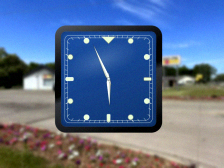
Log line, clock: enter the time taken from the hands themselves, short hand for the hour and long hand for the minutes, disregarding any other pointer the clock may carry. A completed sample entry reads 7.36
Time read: 5.56
